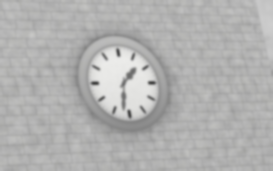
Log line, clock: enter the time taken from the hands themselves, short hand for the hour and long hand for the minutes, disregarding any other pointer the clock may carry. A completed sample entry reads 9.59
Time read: 1.32
